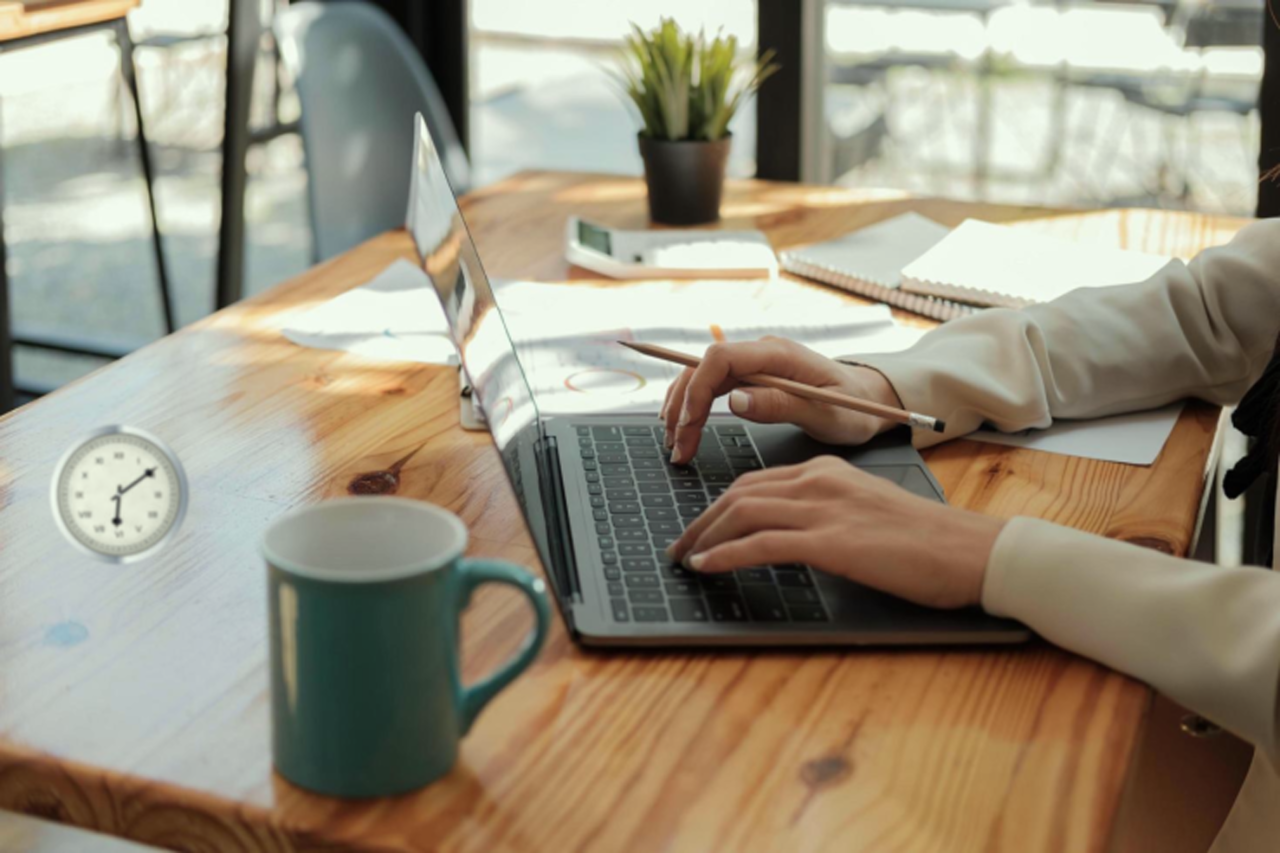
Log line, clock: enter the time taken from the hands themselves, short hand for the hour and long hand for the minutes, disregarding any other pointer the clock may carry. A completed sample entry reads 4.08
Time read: 6.09
